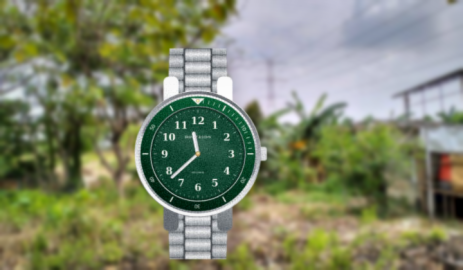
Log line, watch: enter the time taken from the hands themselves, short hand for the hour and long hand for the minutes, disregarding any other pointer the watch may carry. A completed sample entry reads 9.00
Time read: 11.38
